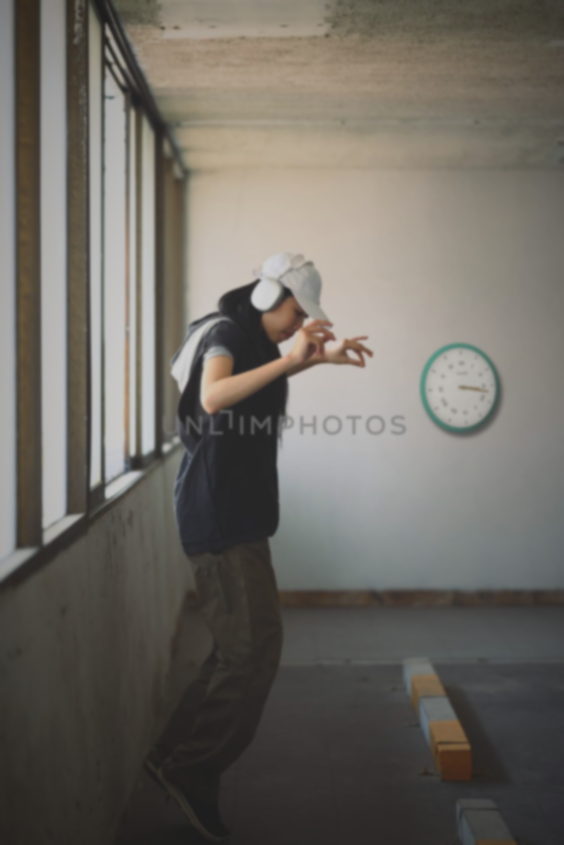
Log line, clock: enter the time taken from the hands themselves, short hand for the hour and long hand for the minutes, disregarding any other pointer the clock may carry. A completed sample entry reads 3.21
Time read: 3.17
